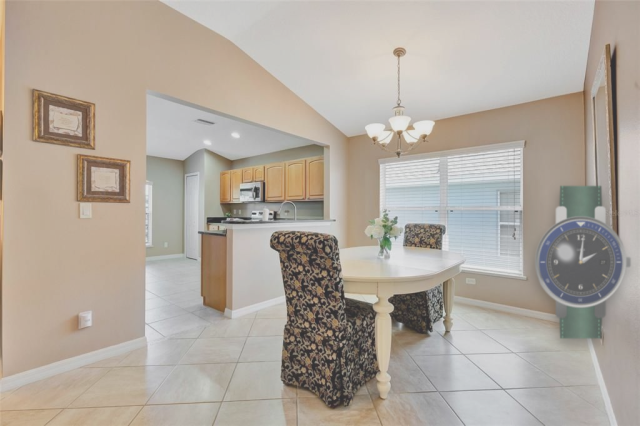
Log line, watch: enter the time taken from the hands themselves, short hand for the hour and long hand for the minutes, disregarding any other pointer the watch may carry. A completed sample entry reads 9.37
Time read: 2.01
